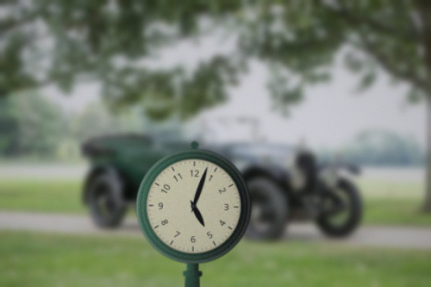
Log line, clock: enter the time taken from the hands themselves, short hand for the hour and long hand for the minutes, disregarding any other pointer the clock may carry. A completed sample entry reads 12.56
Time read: 5.03
